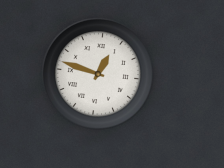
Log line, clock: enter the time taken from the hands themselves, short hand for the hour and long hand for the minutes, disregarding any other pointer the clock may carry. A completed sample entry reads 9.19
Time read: 12.47
